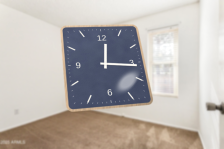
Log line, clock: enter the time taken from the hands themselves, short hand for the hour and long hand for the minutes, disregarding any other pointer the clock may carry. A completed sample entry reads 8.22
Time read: 12.16
